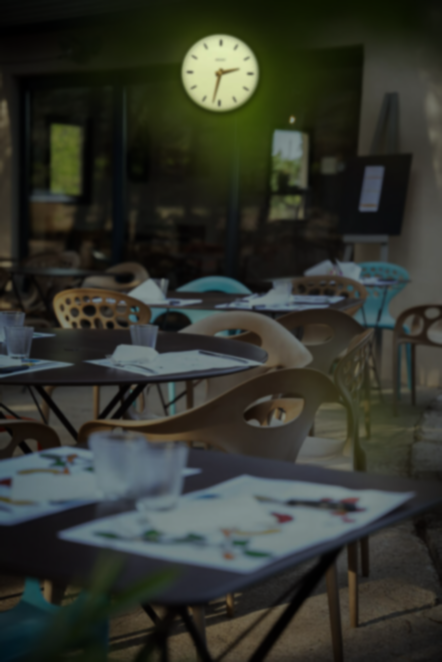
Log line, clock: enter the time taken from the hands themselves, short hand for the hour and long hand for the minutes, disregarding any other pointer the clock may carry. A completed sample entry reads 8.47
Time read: 2.32
